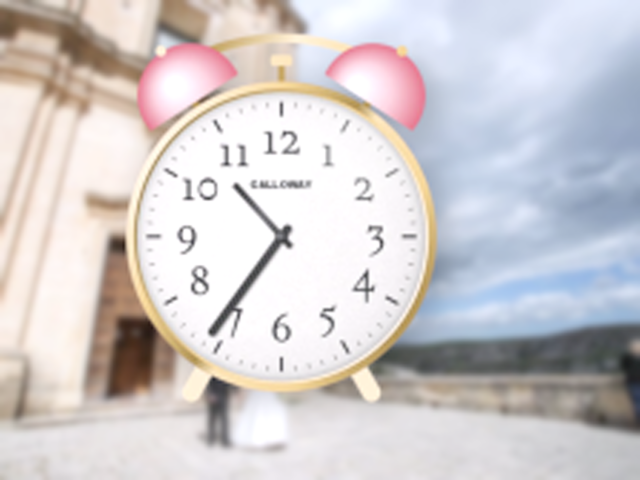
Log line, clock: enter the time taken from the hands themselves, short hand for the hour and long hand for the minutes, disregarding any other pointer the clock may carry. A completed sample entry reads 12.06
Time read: 10.36
